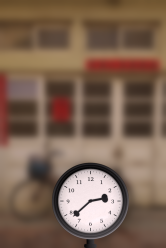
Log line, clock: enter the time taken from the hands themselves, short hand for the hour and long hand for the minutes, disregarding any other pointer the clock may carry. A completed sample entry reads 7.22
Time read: 2.38
